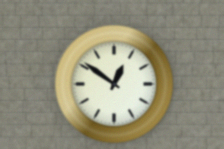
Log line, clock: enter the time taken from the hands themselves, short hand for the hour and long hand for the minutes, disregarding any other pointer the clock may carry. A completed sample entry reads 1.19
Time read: 12.51
